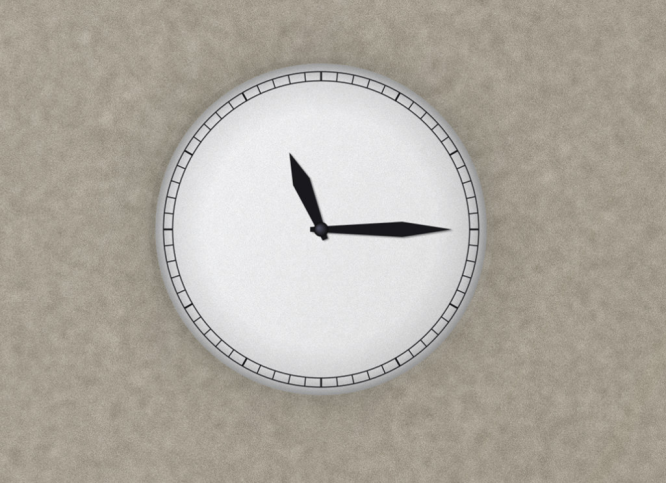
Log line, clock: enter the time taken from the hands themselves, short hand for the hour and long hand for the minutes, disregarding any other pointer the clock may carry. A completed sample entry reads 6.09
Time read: 11.15
